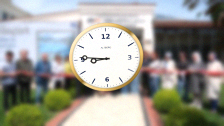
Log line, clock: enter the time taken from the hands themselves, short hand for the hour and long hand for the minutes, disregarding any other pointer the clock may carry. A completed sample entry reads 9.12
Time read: 8.46
